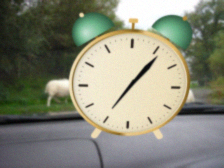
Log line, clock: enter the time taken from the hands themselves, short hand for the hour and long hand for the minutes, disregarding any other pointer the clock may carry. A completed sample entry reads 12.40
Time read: 7.06
